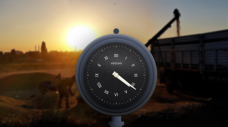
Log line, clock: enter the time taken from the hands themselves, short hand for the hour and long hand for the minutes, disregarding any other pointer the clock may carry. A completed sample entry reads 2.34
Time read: 4.21
